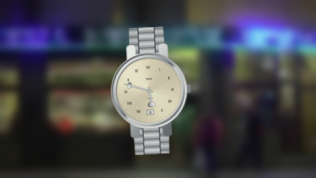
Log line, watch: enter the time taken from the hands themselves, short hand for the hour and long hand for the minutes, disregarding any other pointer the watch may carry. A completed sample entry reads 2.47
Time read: 5.48
